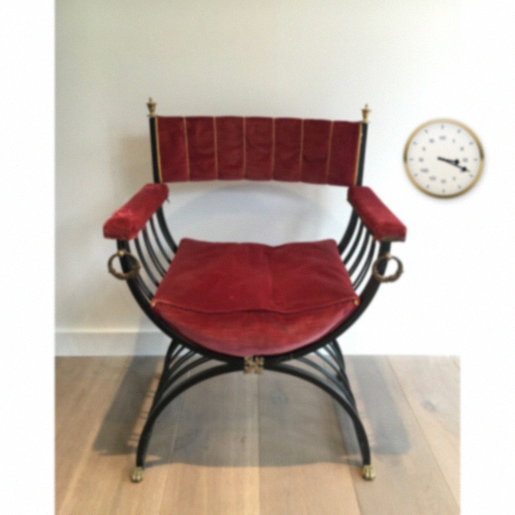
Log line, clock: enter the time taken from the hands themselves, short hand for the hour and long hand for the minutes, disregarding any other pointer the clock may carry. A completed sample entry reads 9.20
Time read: 3.19
